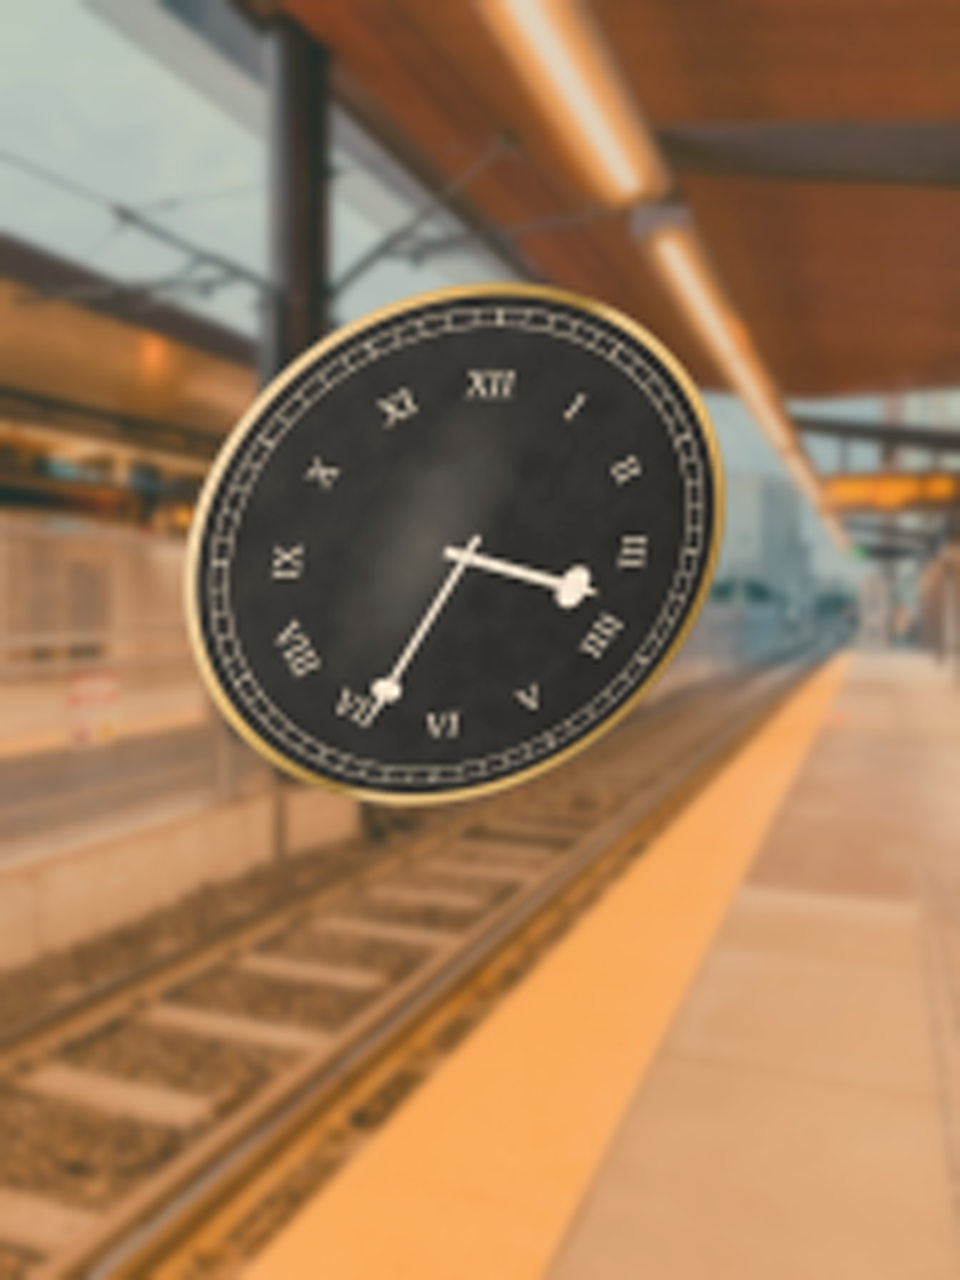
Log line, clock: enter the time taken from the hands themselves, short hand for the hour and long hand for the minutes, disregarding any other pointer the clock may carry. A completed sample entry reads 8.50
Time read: 3.34
